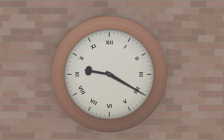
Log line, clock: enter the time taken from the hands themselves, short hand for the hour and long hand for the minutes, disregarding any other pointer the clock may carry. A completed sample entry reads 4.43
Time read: 9.20
